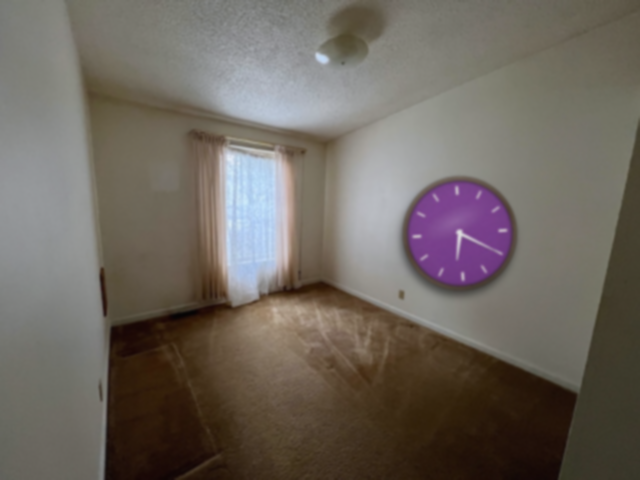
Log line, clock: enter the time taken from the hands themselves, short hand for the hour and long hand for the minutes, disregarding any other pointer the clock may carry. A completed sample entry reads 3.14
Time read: 6.20
